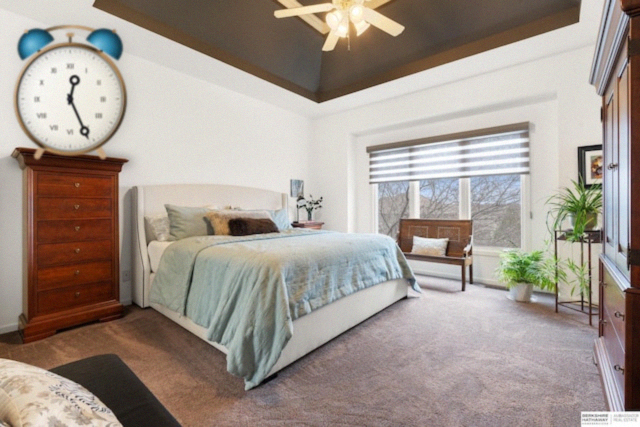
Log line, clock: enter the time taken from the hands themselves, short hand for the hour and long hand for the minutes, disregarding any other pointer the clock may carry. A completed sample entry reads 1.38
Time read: 12.26
